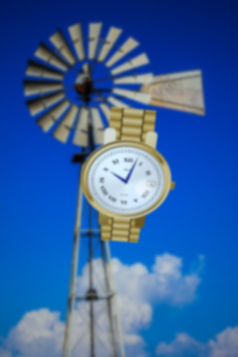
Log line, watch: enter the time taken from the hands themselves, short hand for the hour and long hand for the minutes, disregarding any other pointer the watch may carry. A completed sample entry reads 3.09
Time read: 10.03
